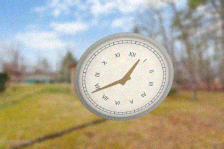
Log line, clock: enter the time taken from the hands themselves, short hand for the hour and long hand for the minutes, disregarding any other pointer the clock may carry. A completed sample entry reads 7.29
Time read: 12.39
